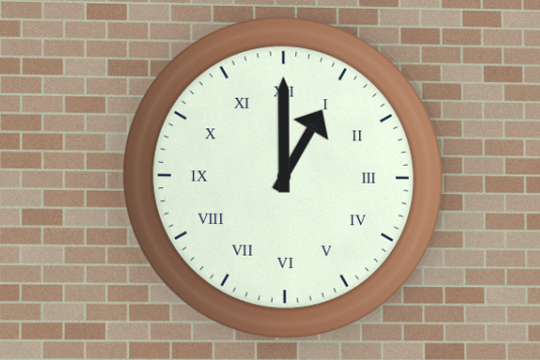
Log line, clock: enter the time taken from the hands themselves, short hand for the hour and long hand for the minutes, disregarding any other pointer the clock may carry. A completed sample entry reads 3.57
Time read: 1.00
